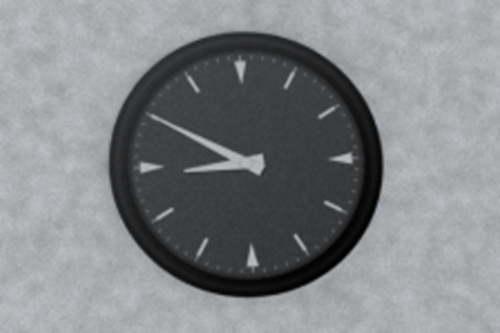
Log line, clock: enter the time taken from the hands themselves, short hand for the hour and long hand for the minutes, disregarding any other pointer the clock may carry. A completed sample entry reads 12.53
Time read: 8.50
